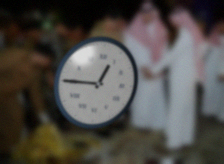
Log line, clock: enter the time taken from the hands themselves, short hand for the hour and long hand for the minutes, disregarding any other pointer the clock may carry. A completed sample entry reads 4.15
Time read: 12.45
